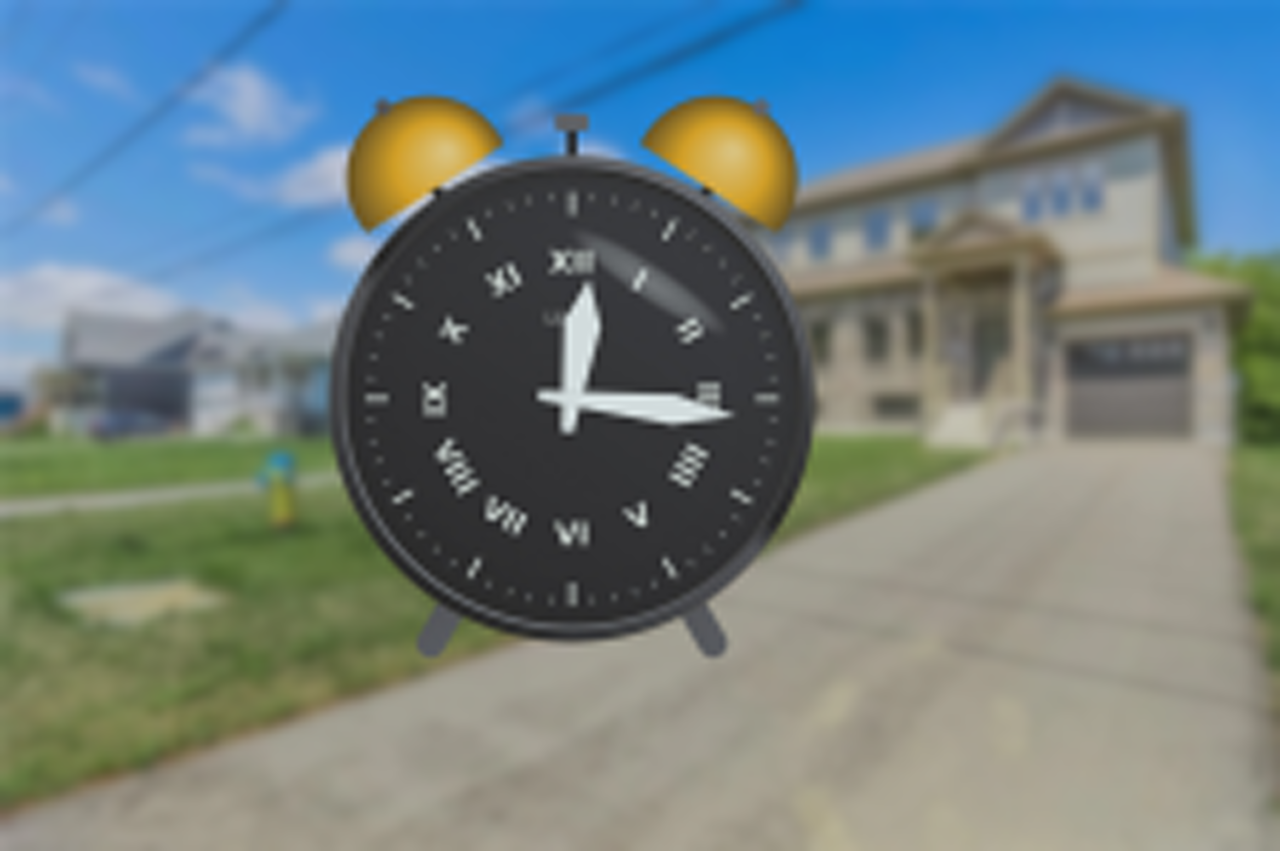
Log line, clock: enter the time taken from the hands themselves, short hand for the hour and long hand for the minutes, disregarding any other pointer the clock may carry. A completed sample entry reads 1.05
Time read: 12.16
